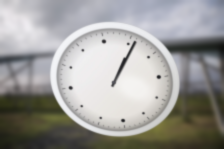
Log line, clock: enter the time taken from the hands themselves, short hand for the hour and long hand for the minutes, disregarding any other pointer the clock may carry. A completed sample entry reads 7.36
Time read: 1.06
